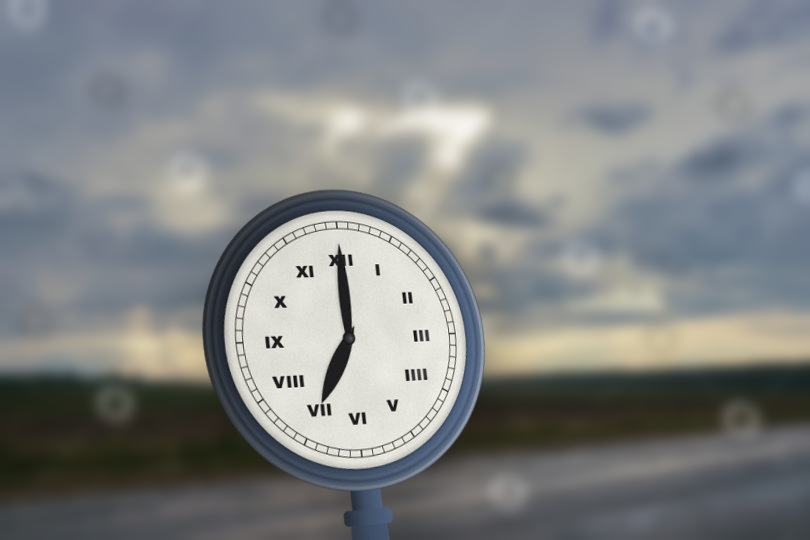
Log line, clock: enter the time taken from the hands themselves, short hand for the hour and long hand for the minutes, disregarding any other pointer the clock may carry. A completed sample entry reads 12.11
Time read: 7.00
